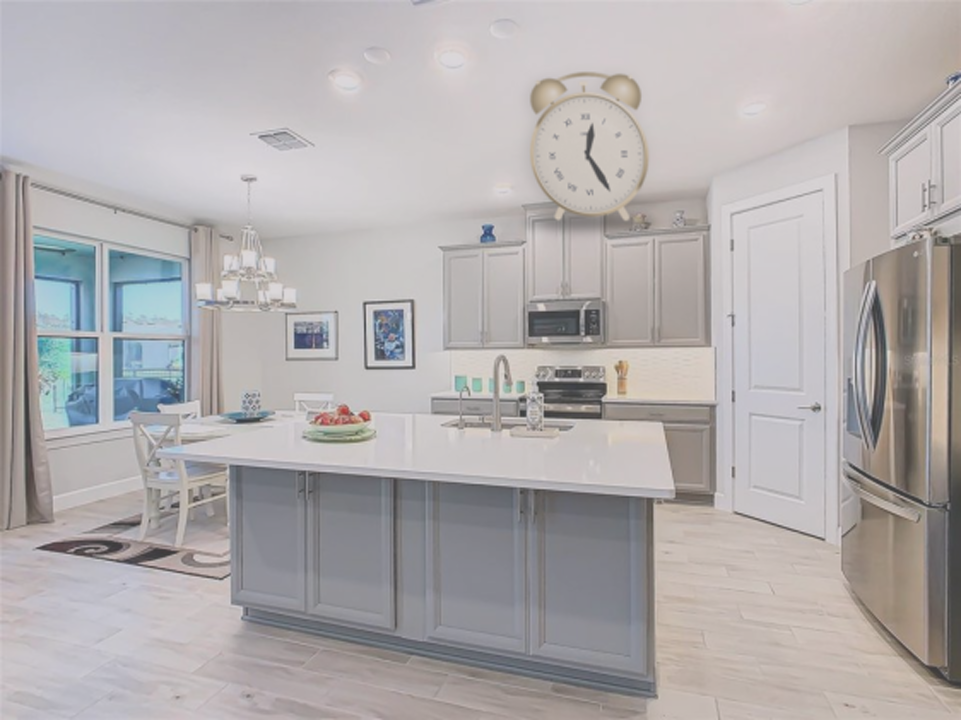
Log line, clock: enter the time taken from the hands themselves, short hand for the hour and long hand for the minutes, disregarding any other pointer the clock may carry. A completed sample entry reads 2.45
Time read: 12.25
